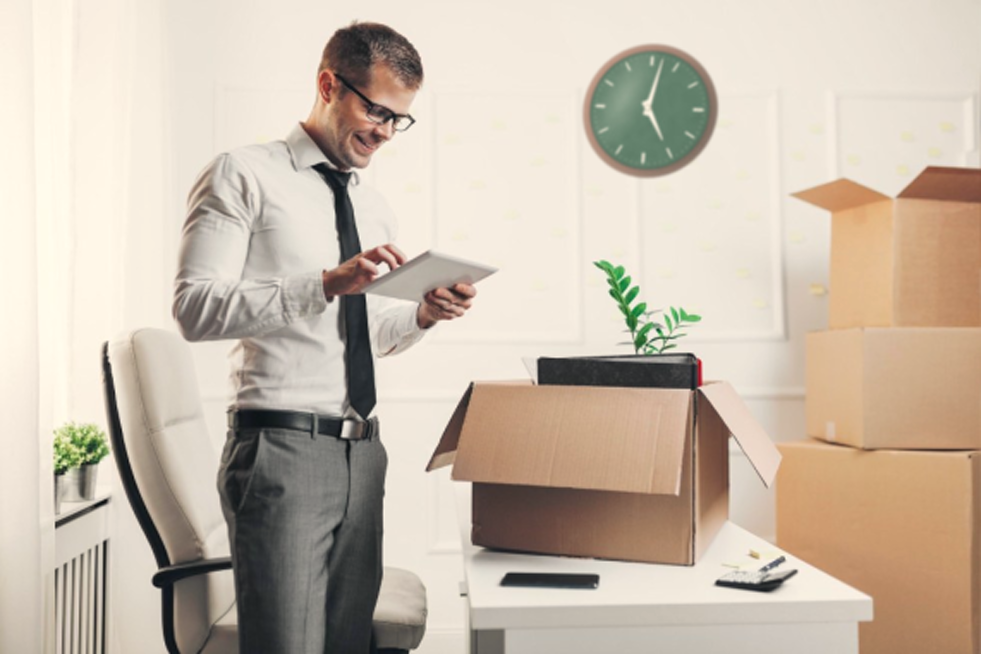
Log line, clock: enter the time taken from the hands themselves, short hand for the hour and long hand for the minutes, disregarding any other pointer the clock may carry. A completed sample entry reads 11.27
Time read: 5.02
